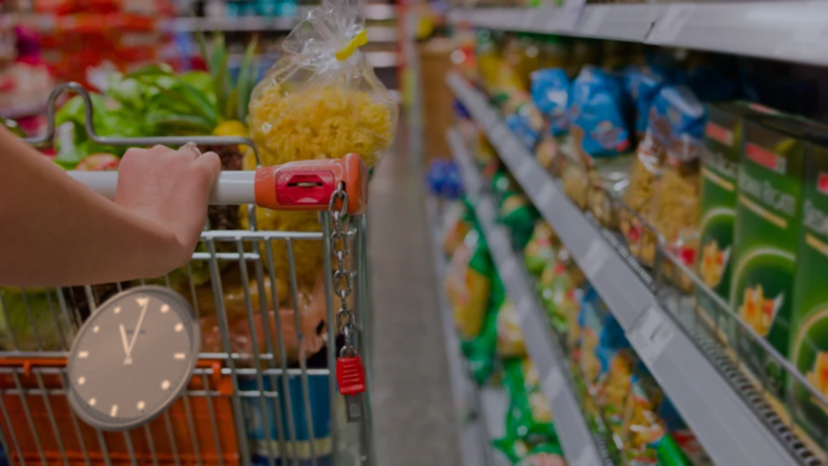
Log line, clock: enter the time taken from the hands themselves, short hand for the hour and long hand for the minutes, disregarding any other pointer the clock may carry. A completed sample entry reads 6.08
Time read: 11.01
